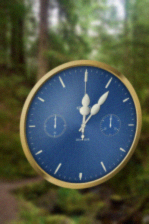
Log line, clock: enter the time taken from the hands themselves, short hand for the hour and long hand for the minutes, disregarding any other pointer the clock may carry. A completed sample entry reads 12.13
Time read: 12.06
